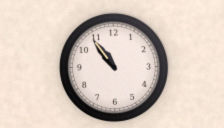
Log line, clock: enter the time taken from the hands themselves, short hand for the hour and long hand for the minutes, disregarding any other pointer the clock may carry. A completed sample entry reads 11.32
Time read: 10.54
